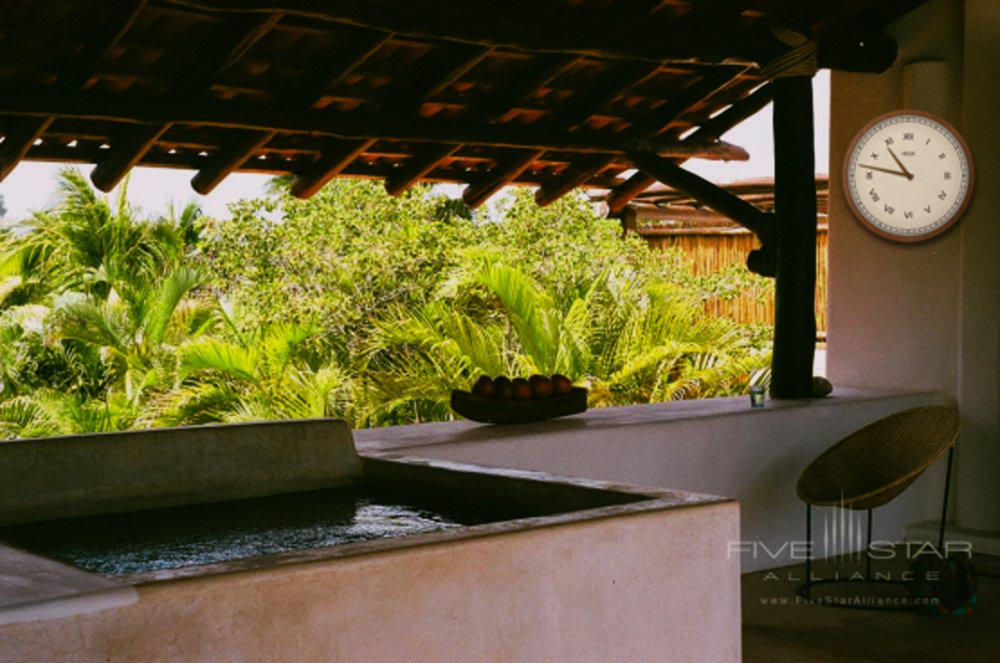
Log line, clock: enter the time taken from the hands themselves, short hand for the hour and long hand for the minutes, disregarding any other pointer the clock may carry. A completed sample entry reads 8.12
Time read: 10.47
